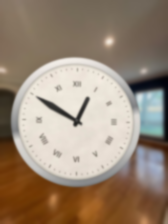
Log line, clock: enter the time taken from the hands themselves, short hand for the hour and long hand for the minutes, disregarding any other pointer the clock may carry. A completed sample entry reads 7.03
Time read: 12.50
